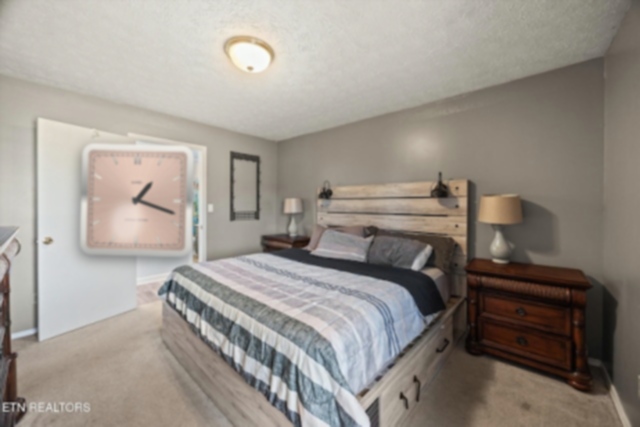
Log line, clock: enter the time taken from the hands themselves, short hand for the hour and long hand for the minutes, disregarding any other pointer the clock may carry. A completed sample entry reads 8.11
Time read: 1.18
